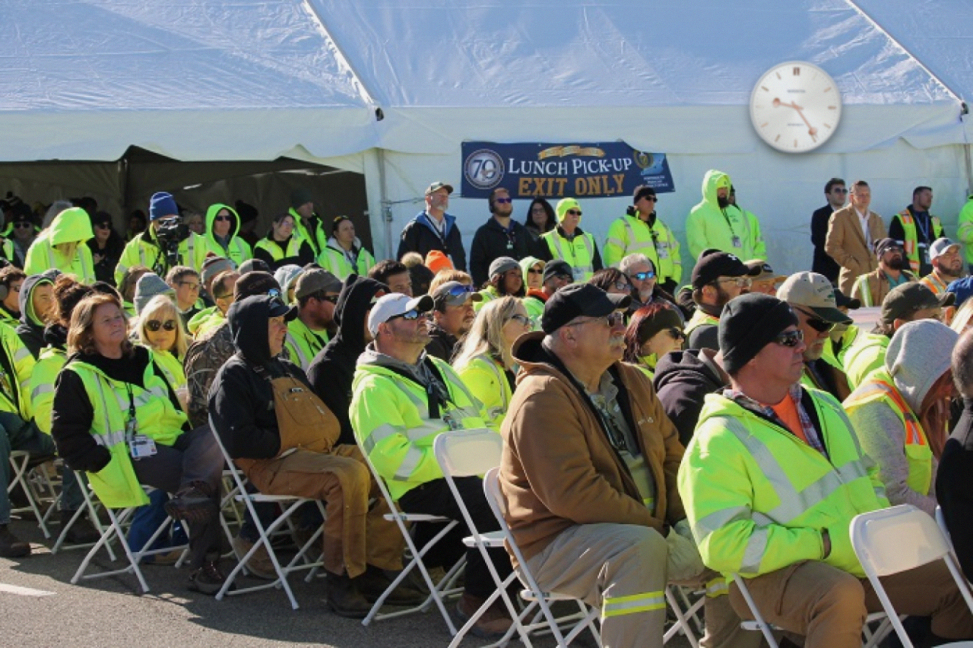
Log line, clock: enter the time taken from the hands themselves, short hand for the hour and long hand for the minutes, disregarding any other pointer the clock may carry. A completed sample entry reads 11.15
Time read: 9.24
